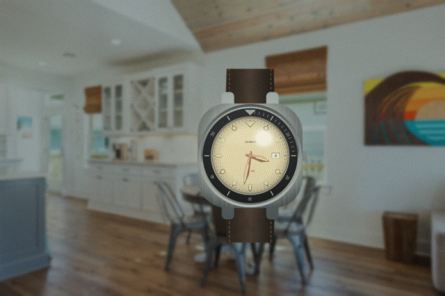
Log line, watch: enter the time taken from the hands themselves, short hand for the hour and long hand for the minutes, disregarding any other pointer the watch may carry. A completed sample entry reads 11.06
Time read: 3.32
